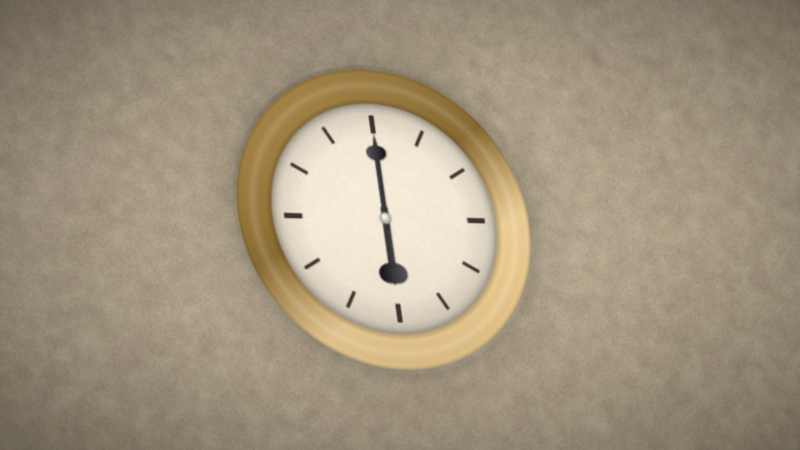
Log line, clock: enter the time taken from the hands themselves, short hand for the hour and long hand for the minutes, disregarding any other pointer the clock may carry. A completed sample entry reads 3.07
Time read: 6.00
